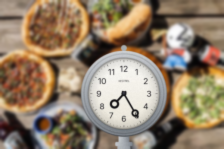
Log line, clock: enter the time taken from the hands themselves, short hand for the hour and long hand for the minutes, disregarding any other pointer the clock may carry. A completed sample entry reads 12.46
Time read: 7.25
